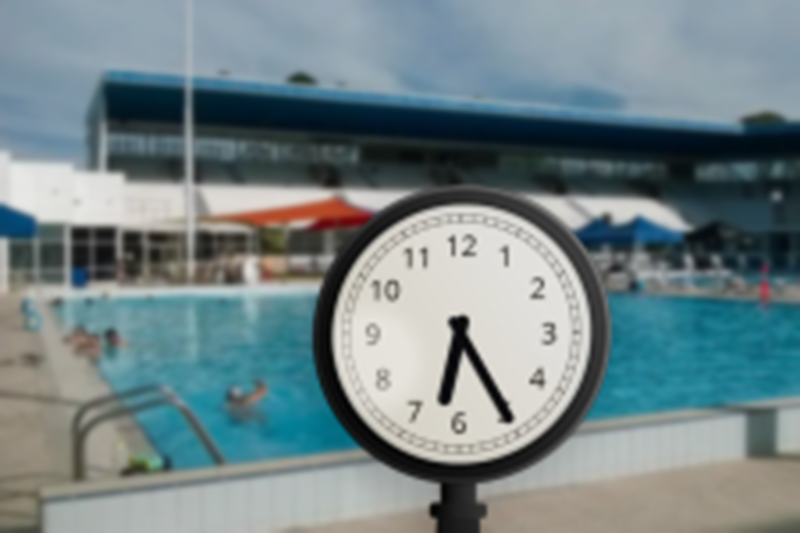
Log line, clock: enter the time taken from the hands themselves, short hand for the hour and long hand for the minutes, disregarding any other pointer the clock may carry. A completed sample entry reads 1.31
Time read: 6.25
